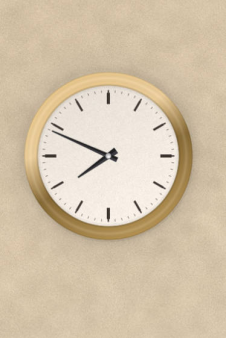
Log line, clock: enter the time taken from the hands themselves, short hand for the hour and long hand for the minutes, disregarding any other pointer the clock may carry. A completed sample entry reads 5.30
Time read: 7.49
